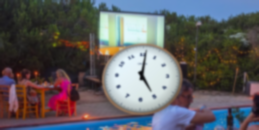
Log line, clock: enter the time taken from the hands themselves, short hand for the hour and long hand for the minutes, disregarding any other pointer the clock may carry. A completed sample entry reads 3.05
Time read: 5.01
